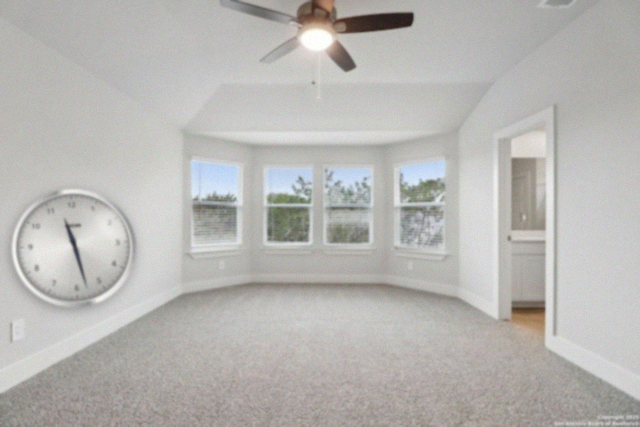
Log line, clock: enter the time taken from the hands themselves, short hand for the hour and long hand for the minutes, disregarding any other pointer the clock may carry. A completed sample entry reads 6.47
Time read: 11.28
